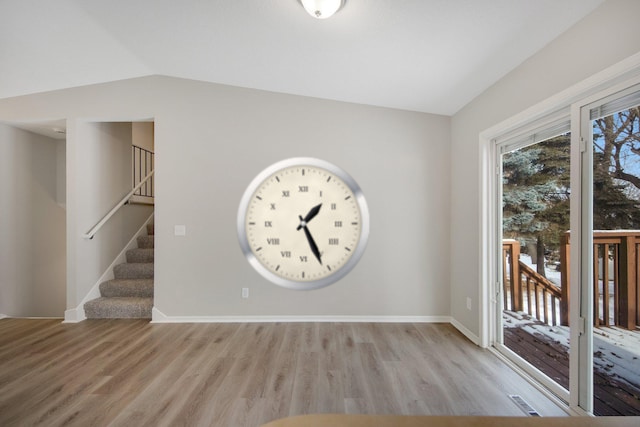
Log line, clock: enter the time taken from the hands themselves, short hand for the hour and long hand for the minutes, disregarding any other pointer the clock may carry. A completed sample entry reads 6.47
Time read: 1.26
